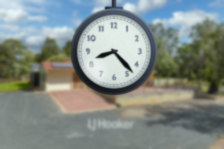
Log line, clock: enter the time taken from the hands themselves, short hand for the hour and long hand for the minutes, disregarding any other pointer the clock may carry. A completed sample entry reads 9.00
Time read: 8.23
